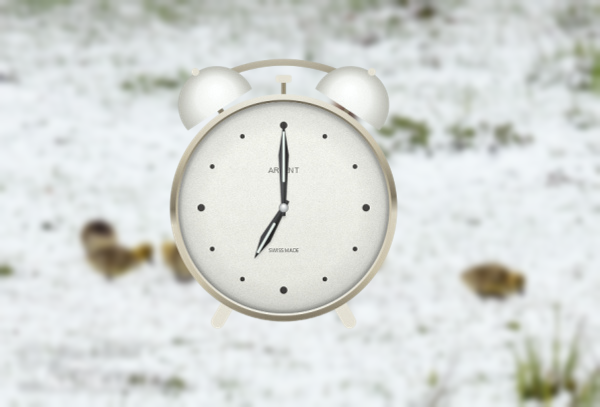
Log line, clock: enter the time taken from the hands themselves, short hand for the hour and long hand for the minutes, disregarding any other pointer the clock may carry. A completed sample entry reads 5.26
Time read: 7.00
